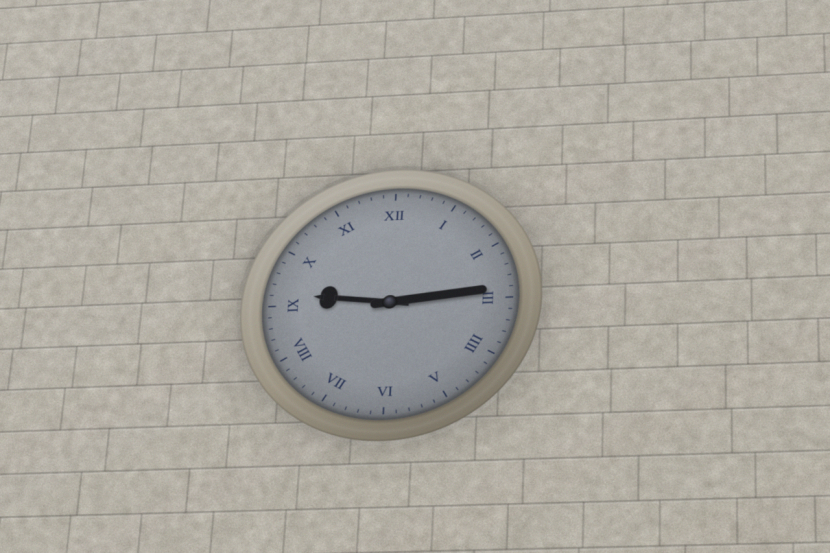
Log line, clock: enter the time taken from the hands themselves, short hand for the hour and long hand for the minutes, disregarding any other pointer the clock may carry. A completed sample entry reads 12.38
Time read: 9.14
